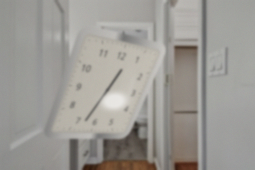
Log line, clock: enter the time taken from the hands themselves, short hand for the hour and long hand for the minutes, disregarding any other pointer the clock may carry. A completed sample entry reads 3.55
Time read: 12.33
